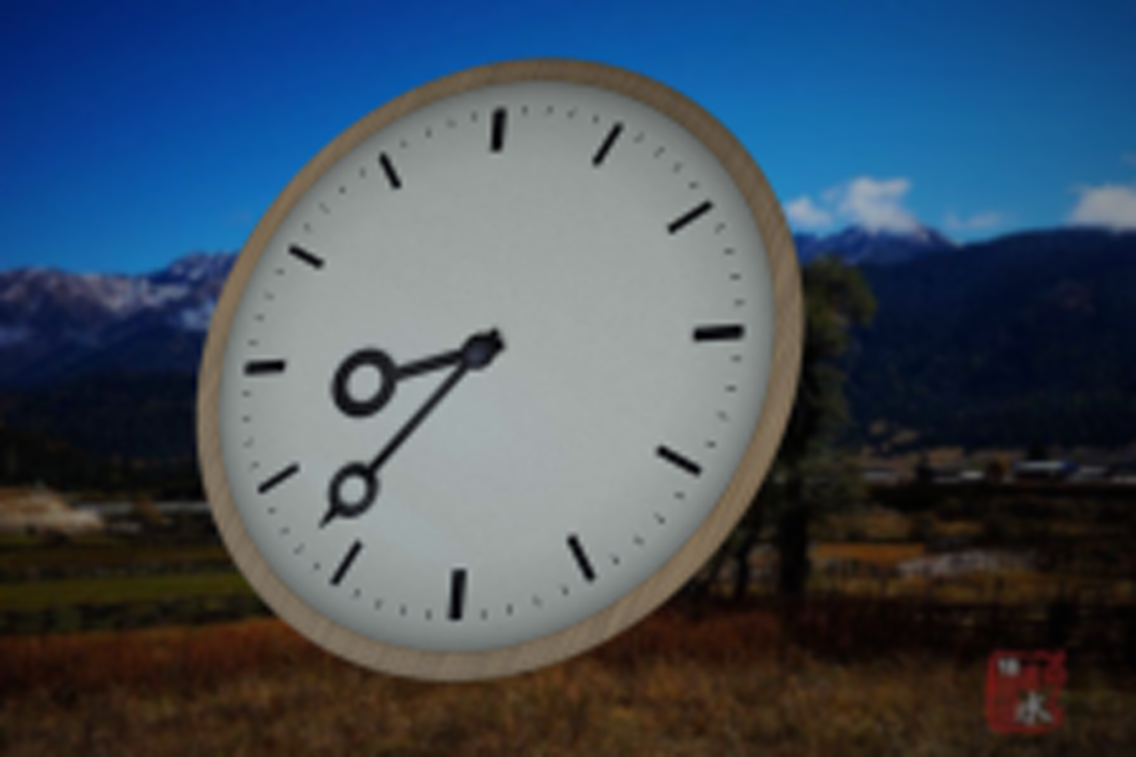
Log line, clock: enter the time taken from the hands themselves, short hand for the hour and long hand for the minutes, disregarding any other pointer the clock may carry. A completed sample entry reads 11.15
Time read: 8.37
